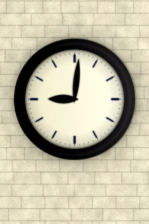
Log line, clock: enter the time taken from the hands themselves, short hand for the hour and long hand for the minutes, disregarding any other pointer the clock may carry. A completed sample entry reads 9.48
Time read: 9.01
